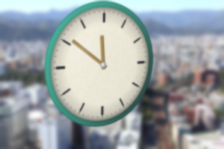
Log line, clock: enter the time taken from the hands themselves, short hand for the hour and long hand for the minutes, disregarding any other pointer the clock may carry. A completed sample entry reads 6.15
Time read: 11.51
